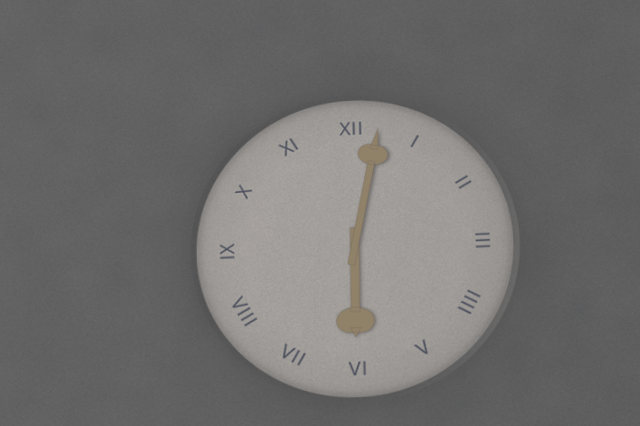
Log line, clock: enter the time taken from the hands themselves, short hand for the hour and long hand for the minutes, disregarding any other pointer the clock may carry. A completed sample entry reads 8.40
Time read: 6.02
